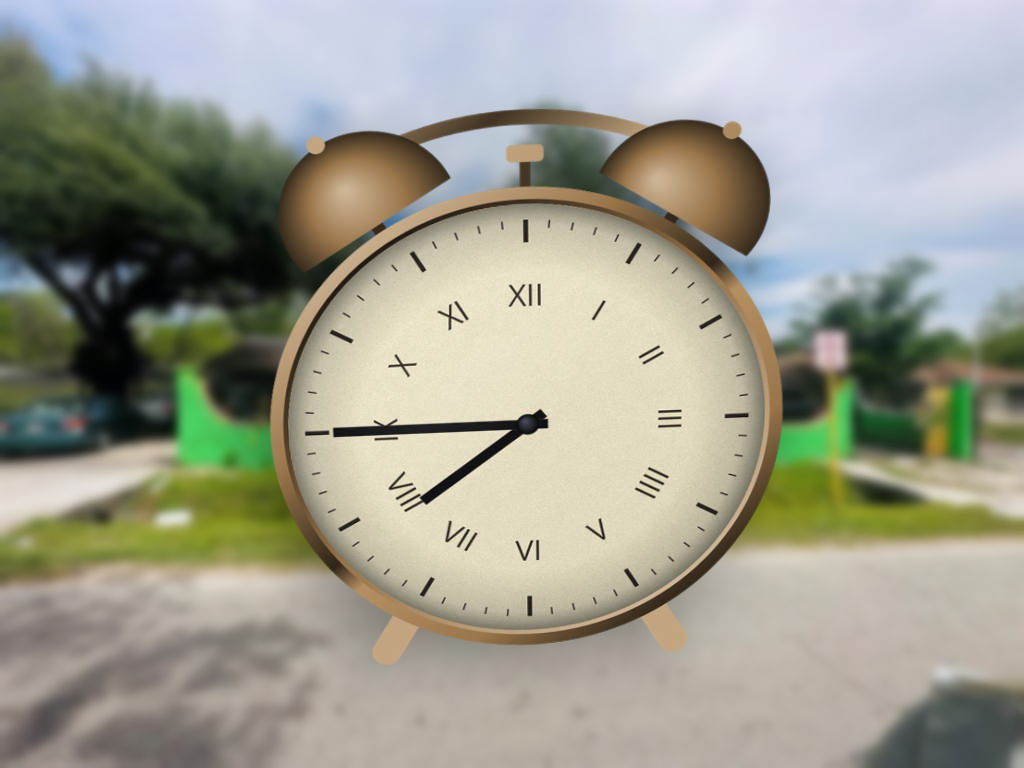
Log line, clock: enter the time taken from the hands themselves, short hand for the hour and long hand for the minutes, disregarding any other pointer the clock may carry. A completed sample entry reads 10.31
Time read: 7.45
